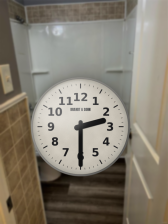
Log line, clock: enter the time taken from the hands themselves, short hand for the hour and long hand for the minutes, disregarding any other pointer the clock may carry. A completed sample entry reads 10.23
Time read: 2.30
